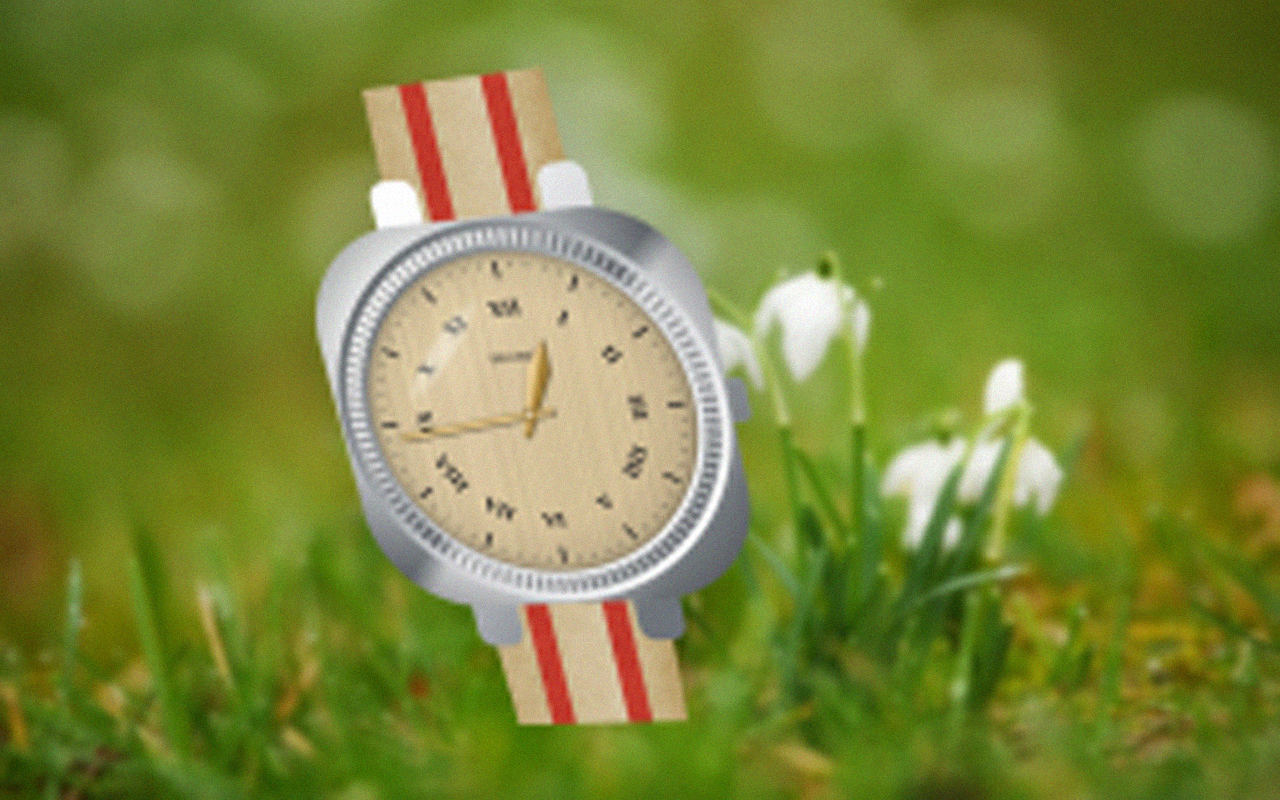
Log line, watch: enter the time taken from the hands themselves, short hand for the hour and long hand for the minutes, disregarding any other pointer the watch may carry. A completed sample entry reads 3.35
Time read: 12.44
